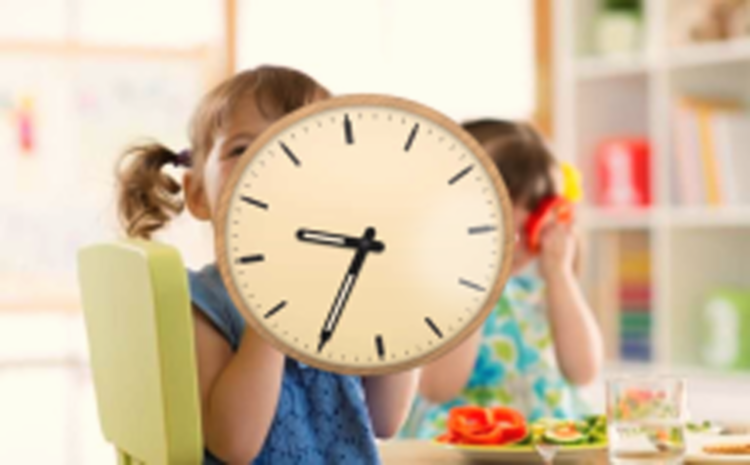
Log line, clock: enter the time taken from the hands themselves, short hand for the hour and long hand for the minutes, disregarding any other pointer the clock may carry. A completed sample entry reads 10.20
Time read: 9.35
